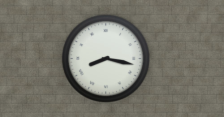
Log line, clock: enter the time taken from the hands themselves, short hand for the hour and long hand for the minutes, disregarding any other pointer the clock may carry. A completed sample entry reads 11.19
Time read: 8.17
